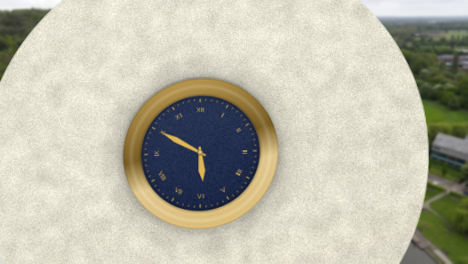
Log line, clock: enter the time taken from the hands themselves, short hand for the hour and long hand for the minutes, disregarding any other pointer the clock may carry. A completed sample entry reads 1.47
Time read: 5.50
